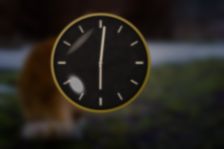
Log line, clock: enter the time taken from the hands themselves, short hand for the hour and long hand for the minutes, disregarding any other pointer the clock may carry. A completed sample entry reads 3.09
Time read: 6.01
